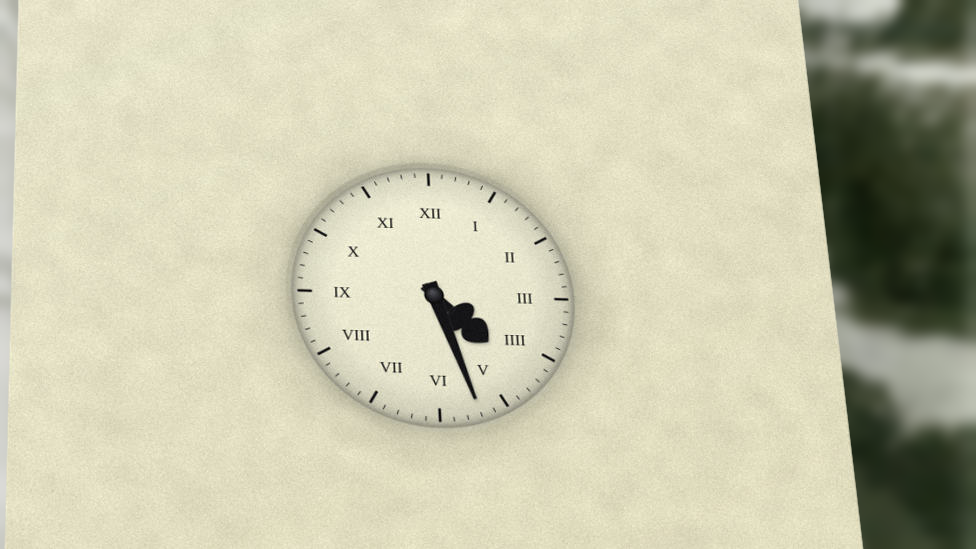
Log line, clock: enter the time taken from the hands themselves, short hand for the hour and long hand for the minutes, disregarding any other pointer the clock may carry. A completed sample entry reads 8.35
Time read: 4.27
